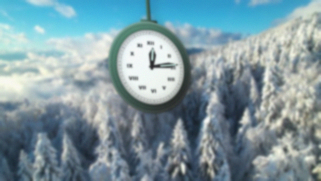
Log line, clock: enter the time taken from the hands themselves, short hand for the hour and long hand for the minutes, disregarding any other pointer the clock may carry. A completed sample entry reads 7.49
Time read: 12.14
